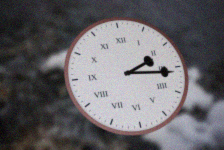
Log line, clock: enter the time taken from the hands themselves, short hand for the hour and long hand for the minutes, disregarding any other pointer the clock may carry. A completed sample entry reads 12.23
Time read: 2.16
